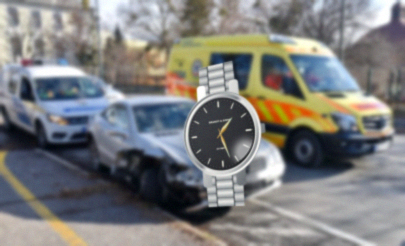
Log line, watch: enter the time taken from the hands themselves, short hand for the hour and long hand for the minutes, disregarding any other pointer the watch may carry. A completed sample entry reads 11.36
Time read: 1.27
